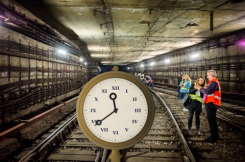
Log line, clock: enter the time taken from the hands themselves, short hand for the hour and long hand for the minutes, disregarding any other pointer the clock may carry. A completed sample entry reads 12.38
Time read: 11.39
